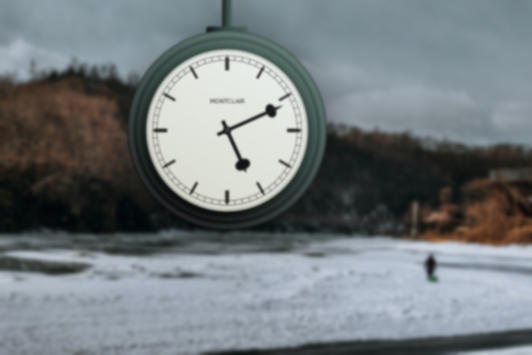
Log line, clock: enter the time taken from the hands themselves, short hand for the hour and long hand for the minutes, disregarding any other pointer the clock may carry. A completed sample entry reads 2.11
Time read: 5.11
